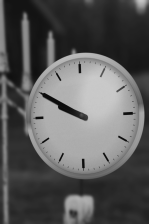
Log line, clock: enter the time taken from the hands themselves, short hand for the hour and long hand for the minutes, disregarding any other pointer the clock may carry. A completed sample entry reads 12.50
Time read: 9.50
